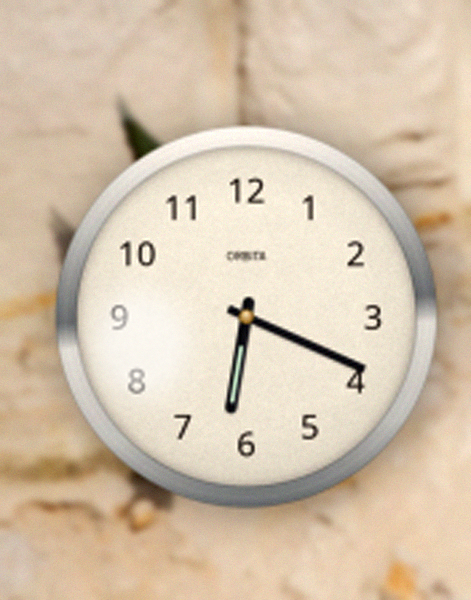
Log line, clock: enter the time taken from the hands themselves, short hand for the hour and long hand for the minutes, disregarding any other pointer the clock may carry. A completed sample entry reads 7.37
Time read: 6.19
